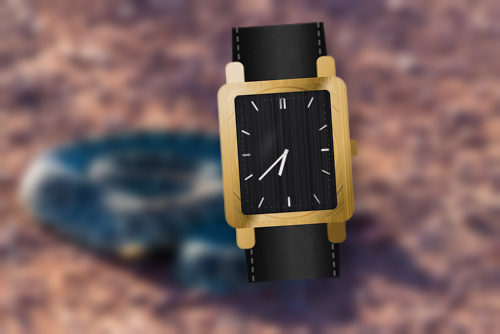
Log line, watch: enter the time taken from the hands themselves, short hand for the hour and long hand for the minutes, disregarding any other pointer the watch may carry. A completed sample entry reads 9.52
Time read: 6.38
